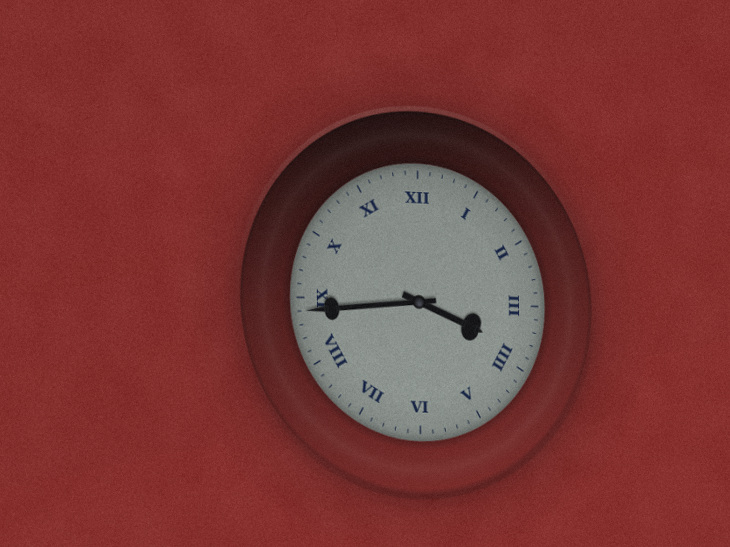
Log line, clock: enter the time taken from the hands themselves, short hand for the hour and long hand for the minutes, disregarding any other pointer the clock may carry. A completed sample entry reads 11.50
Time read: 3.44
